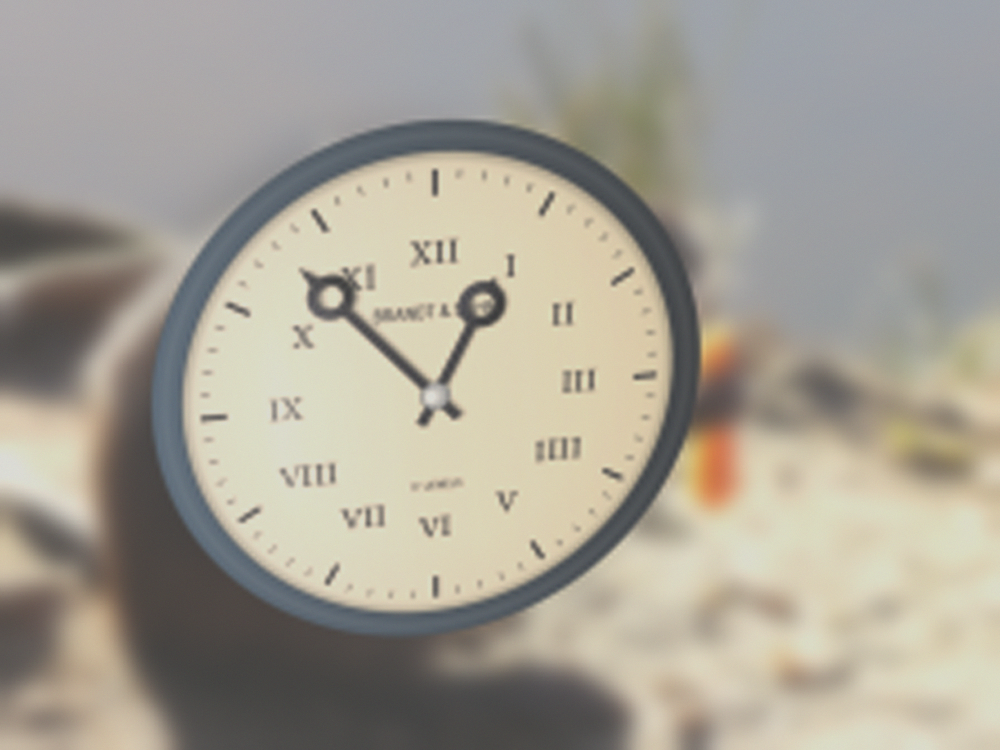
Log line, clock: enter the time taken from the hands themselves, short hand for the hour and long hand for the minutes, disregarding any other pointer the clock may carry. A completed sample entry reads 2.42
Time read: 12.53
